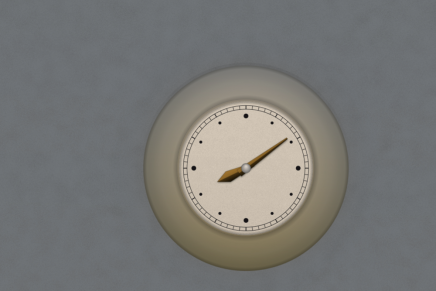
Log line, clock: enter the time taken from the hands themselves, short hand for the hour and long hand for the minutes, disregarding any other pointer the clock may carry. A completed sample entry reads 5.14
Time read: 8.09
